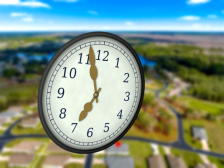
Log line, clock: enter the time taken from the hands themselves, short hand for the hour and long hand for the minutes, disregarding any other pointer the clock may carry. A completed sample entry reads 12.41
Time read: 6.57
